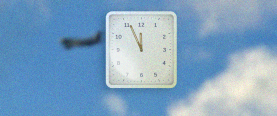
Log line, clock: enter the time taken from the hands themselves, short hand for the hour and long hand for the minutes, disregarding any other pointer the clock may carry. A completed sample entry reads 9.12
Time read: 11.56
